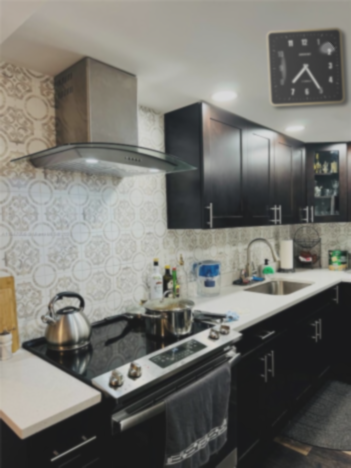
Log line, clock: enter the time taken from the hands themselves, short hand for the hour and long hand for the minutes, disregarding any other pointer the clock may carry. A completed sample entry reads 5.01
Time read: 7.25
